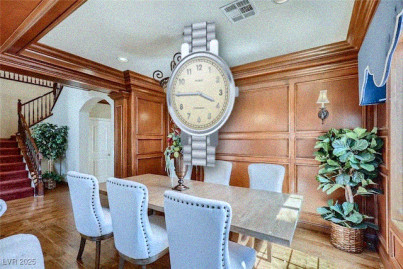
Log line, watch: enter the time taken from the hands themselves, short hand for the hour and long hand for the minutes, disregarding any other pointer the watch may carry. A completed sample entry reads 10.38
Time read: 3.45
